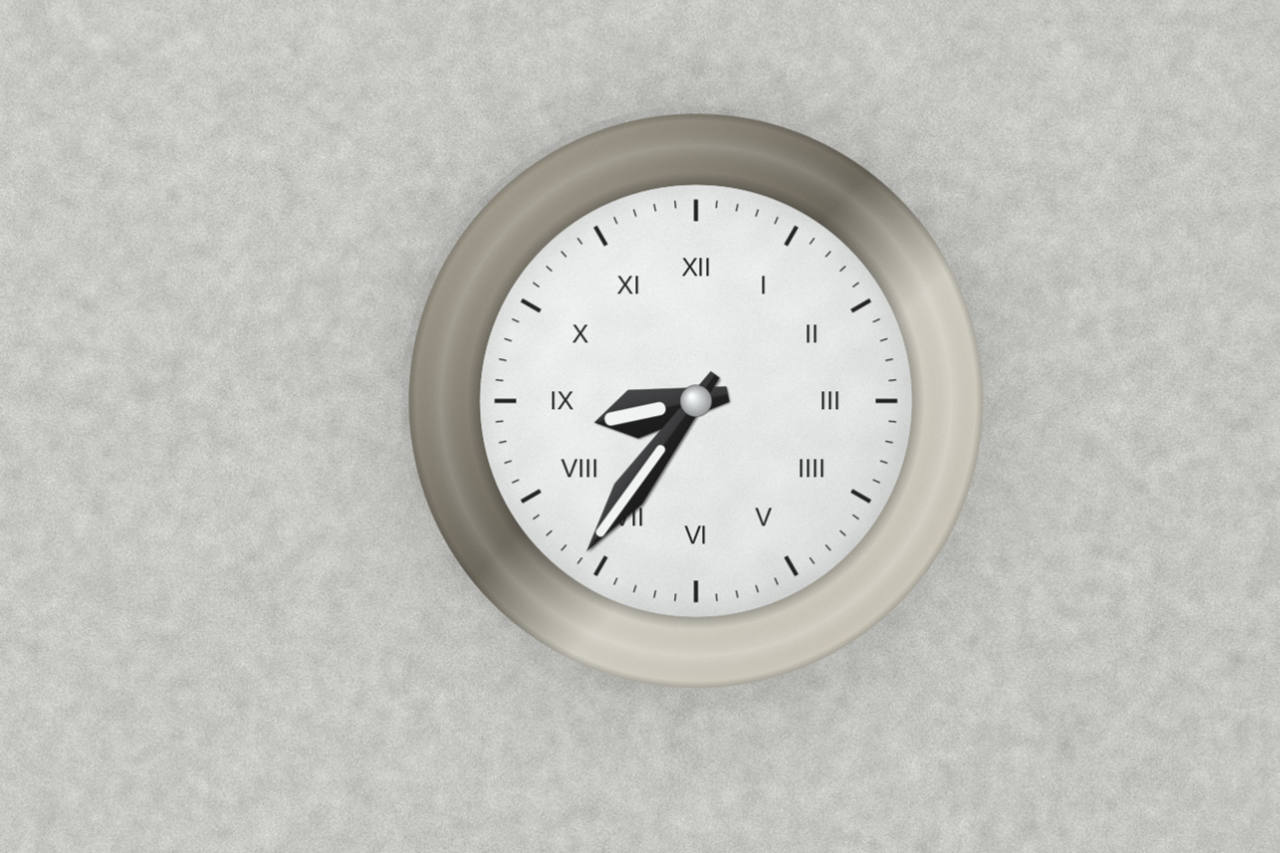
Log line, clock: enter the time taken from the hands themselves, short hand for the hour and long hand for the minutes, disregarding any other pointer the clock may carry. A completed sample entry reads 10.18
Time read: 8.36
